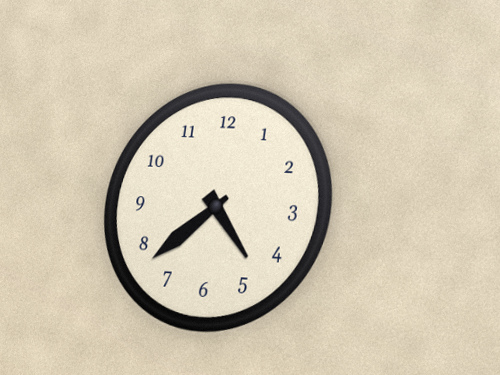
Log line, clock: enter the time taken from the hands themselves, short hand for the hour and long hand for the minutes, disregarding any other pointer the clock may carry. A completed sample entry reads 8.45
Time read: 4.38
